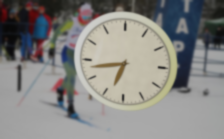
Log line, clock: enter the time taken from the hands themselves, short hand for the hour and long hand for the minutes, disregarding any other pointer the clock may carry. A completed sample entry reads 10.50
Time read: 6.43
